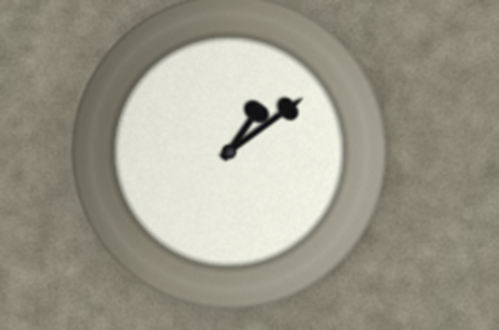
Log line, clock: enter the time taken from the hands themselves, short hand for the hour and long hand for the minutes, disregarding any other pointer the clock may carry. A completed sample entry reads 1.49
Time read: 1.09
